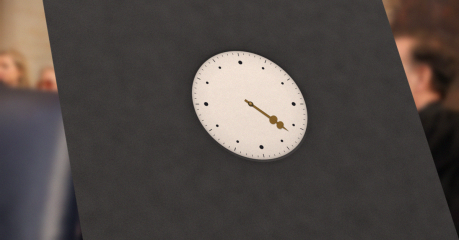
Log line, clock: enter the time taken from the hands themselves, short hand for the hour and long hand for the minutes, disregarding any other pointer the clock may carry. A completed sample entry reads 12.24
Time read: 4.22
